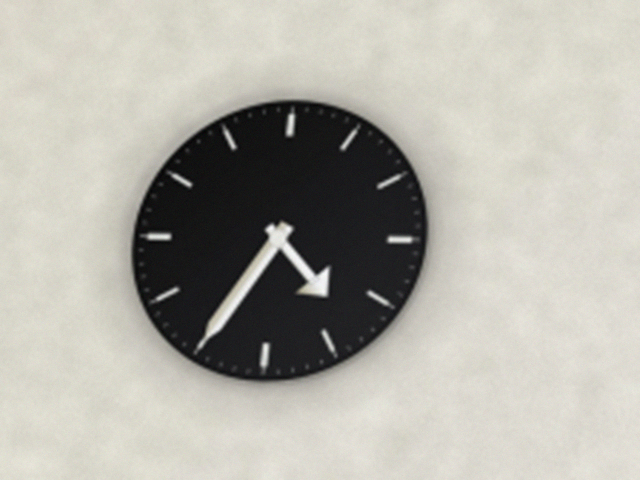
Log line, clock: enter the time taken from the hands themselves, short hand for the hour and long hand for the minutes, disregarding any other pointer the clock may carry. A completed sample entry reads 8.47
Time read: 4.35
